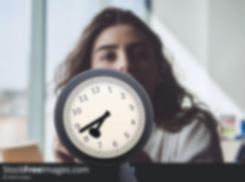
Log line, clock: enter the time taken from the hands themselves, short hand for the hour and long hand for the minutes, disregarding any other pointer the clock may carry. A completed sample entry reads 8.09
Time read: 7.43
